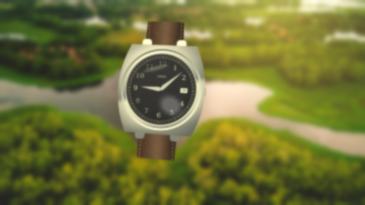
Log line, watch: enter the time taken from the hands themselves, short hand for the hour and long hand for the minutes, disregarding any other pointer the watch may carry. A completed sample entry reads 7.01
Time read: 9.08
